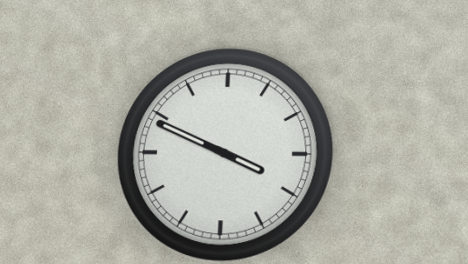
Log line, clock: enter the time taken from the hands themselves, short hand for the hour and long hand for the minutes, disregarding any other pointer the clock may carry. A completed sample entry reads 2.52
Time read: 3.49
